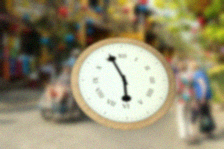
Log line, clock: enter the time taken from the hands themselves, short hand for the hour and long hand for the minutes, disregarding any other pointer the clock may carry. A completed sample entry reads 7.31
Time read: 5.56
